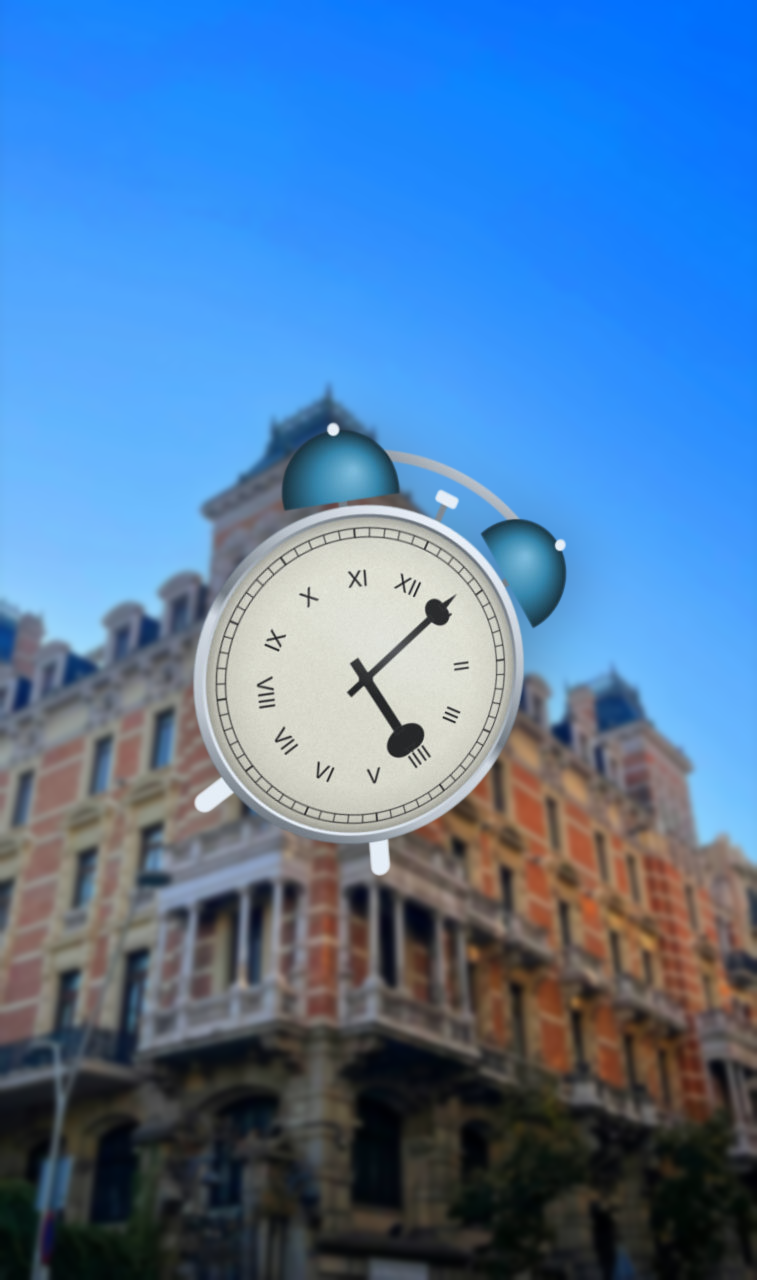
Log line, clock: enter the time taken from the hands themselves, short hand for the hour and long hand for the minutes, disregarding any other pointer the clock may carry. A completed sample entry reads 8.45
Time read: 4.04
